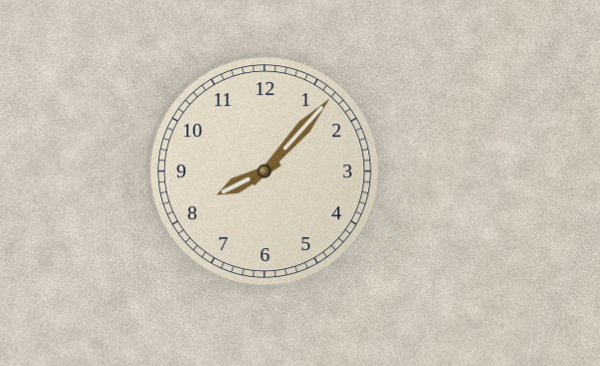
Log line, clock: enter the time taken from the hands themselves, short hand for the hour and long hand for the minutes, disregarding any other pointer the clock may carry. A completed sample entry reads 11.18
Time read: 8.07
